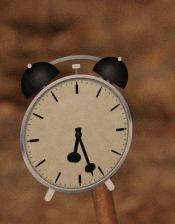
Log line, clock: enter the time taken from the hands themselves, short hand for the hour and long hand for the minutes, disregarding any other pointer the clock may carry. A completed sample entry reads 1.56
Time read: 6.27
